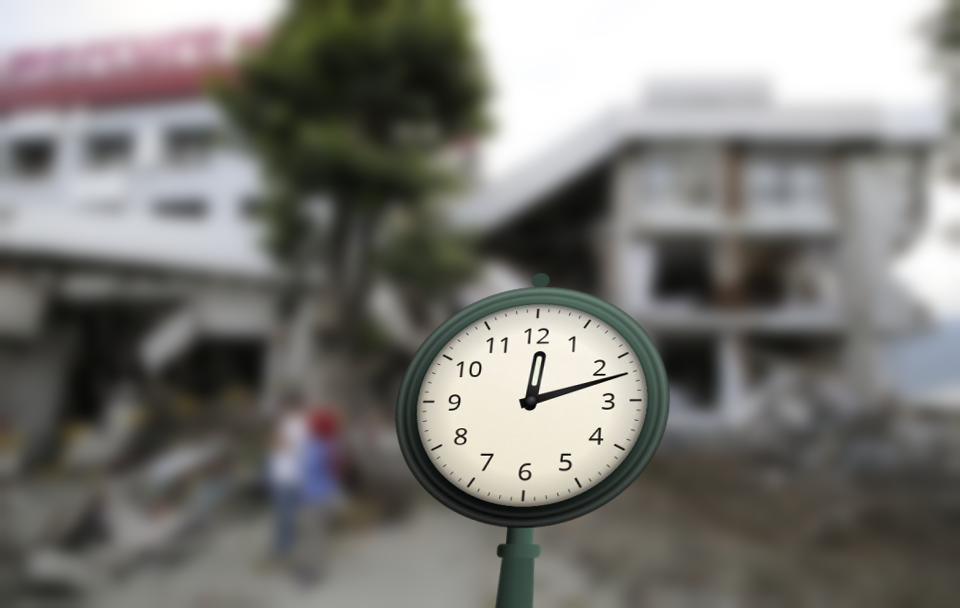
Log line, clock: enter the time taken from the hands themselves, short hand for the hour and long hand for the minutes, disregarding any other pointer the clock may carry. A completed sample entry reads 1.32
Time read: 12.12
